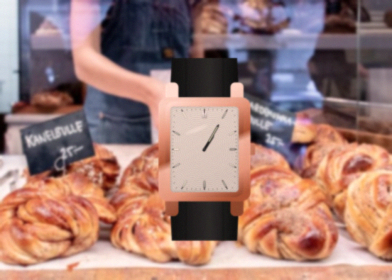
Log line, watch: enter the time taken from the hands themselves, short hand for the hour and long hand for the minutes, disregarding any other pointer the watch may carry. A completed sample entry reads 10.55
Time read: 1.05
